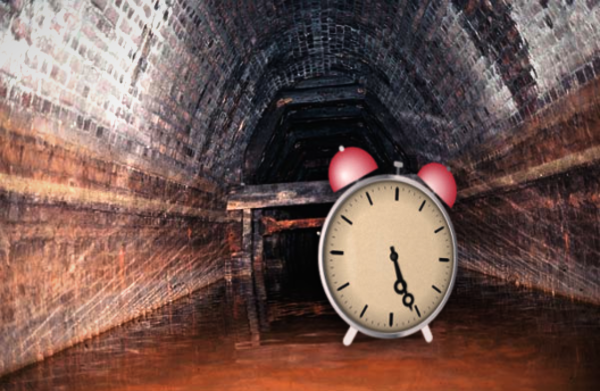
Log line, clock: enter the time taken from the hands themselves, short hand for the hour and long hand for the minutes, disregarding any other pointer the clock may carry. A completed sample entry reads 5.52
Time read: 5.26
